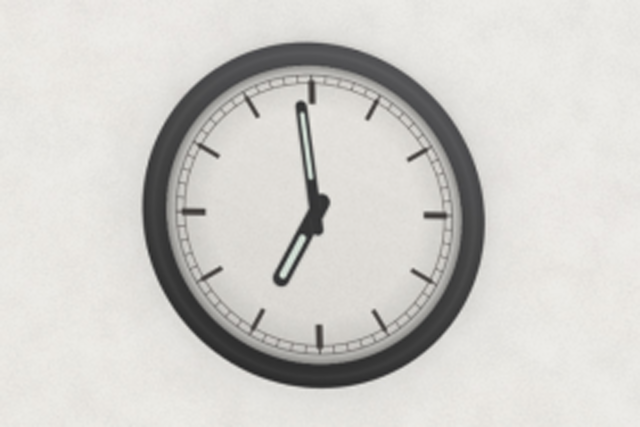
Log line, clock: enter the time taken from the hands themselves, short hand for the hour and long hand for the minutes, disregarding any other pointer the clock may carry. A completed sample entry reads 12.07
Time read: 6.59
